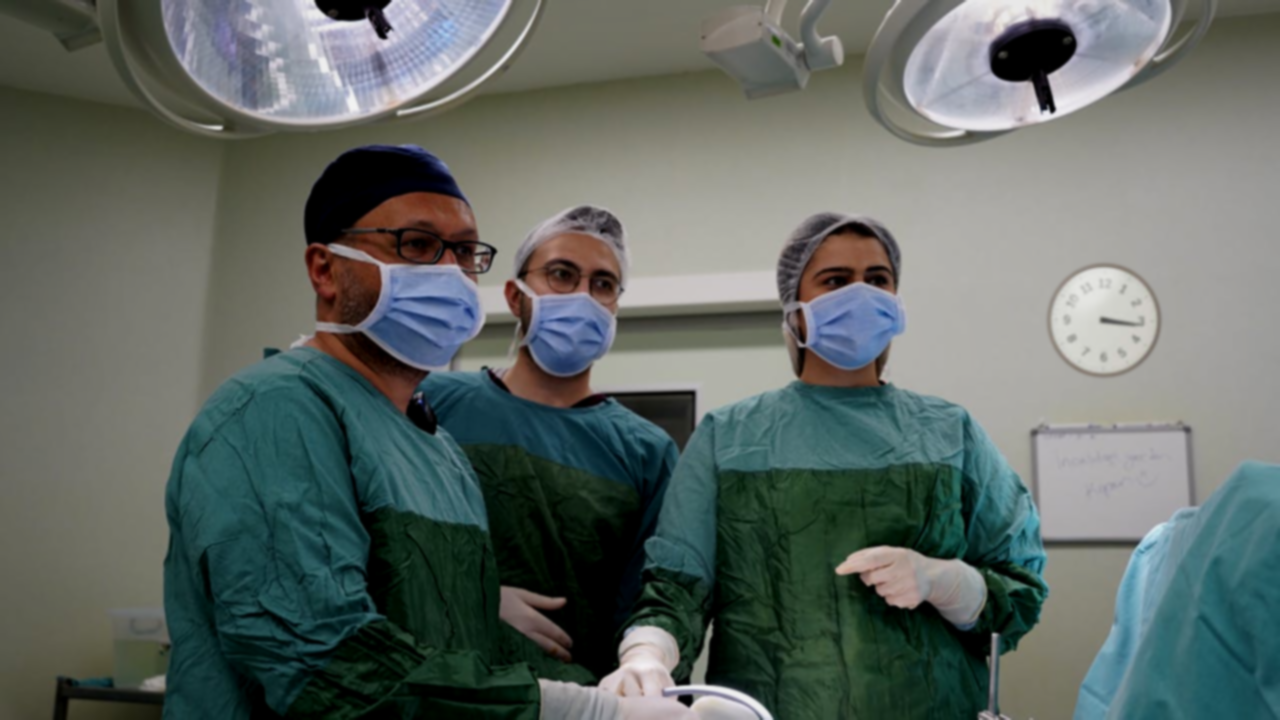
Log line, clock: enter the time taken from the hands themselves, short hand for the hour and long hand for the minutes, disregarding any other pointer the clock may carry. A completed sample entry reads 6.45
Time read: 3.16
